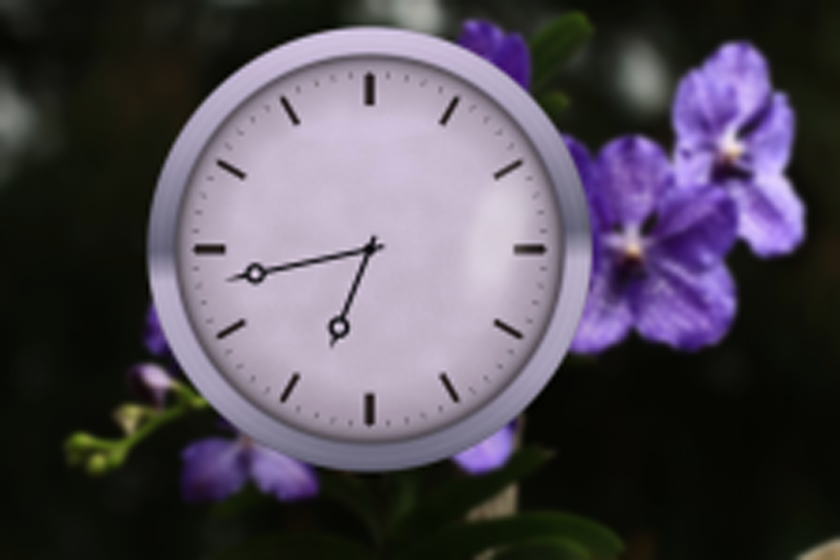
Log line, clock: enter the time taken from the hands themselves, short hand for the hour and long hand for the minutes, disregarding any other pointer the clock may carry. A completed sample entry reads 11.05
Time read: 6.43
